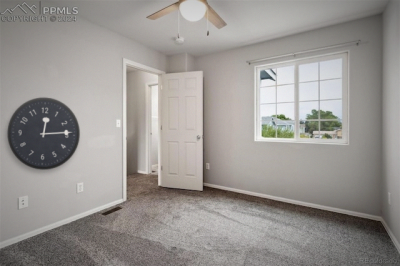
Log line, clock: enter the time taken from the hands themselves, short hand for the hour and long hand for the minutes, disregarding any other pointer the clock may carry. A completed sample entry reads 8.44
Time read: 12.14
